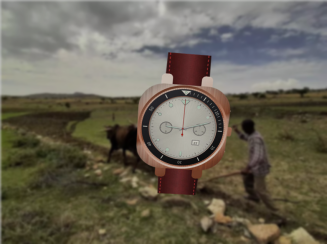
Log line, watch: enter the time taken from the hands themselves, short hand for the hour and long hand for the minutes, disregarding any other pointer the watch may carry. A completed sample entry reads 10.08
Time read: 9.12
